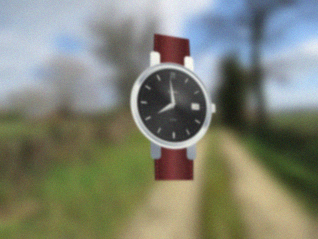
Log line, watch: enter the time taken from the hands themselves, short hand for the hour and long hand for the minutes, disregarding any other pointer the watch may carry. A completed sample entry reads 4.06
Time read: 7.59
